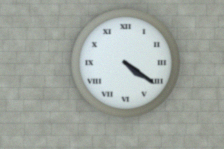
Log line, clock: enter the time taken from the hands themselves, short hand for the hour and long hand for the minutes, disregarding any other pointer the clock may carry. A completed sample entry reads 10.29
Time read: 4.21
